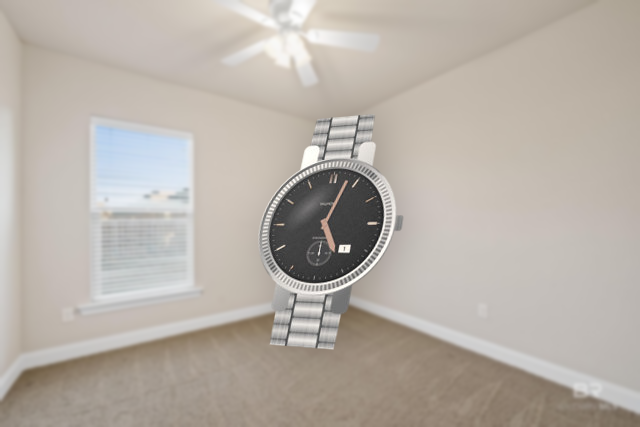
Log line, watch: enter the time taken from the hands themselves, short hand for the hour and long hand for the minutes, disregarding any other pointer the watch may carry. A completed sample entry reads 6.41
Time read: 5.03
